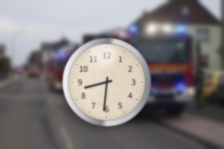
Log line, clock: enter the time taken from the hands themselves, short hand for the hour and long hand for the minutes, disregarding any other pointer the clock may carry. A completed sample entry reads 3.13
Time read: 8.31
